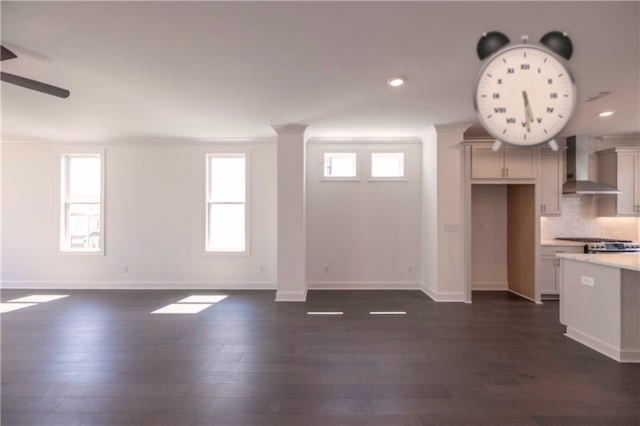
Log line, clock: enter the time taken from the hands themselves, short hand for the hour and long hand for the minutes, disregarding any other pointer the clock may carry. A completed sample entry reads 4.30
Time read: 5.29
